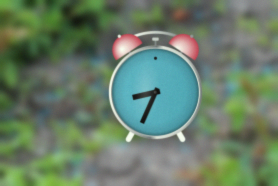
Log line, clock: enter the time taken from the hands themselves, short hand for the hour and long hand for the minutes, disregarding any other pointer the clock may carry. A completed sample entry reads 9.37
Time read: 8.34
